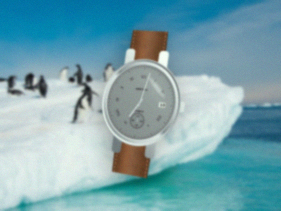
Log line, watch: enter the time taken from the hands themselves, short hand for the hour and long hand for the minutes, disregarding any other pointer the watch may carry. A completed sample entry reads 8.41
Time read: 7.02
